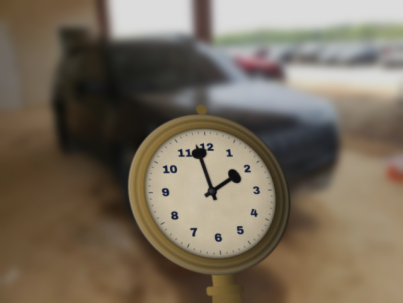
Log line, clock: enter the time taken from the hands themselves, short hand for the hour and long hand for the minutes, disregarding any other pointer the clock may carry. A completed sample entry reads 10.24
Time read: 1.58
